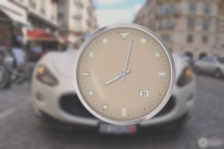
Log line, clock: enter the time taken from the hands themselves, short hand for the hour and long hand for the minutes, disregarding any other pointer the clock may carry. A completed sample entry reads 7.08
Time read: 8.02
